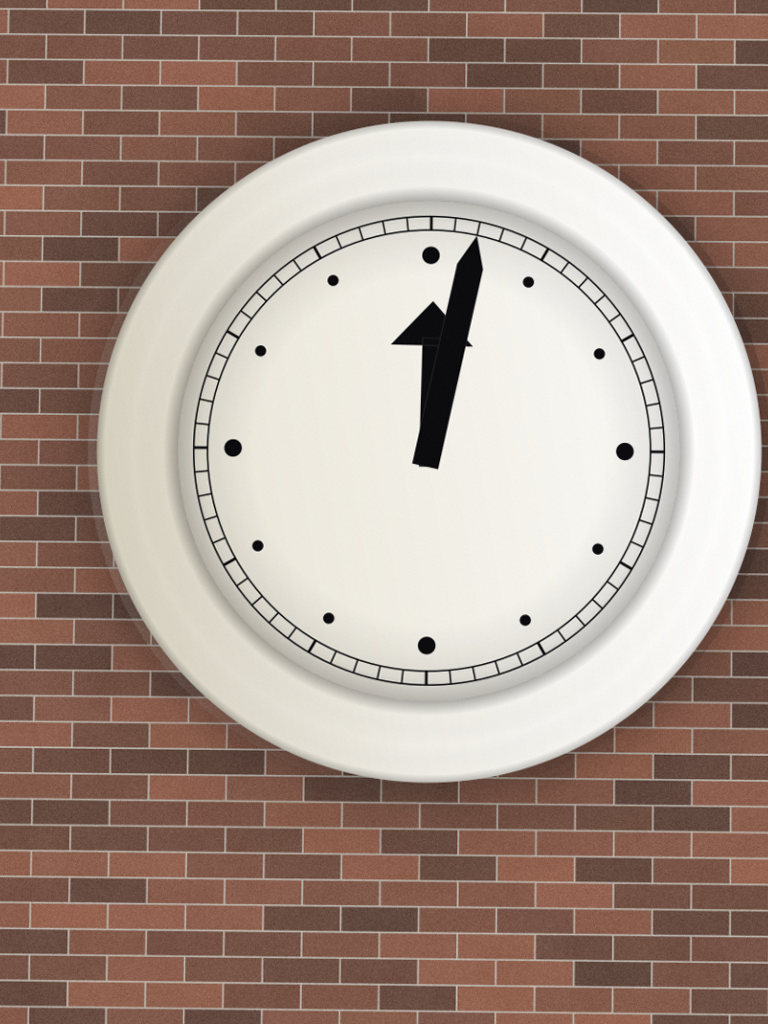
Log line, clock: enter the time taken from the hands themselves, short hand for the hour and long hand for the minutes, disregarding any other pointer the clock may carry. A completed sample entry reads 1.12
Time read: 12.02
